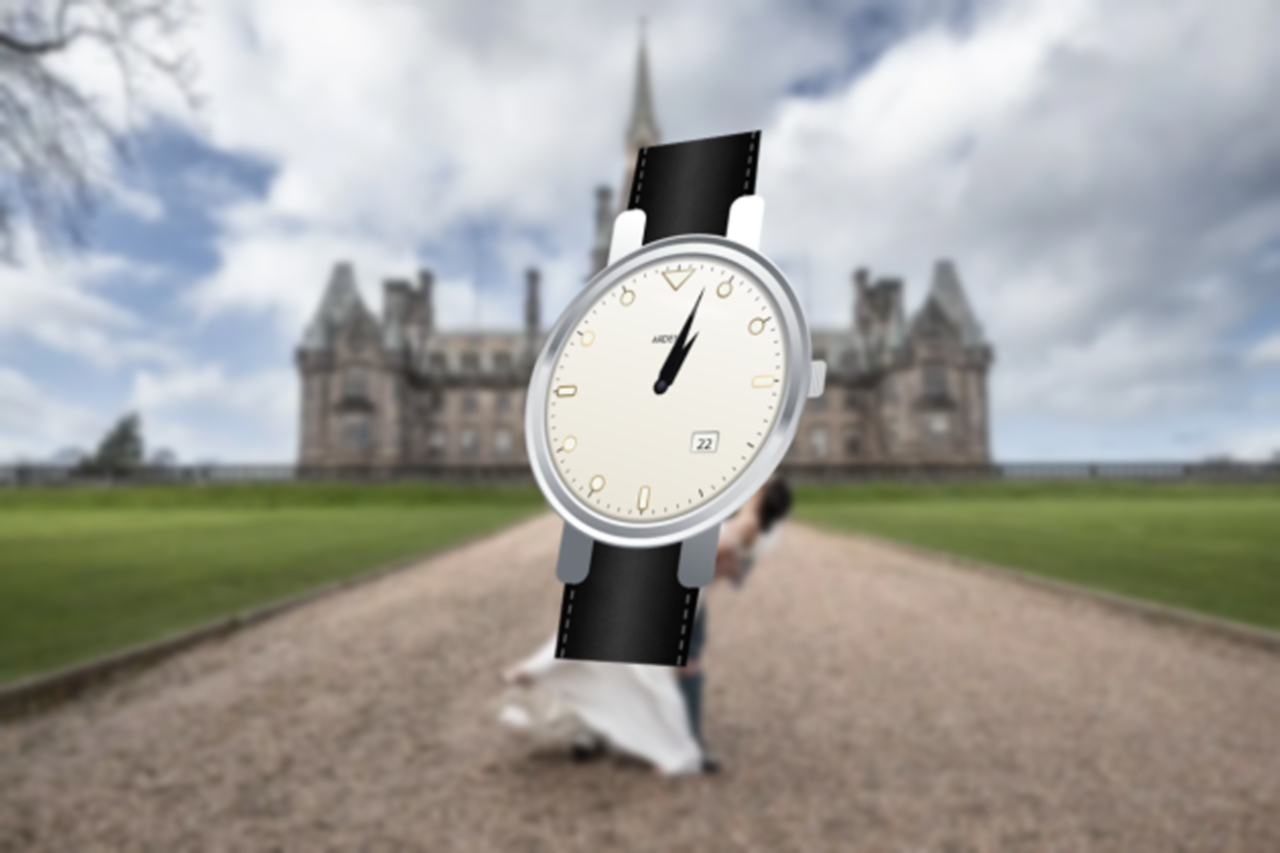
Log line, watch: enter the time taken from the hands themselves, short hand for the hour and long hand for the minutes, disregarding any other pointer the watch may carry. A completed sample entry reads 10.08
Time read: 1.03
